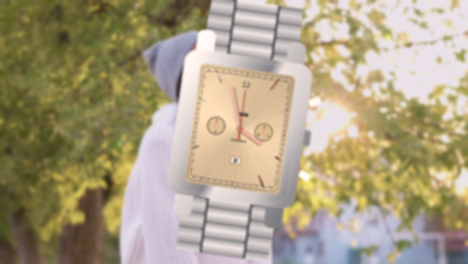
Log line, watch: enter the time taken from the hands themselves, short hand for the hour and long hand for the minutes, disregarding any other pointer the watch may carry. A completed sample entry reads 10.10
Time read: 3.57
